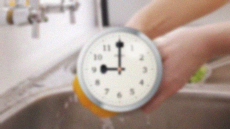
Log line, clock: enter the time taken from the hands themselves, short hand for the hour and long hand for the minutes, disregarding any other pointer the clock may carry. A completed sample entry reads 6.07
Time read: 9.00
